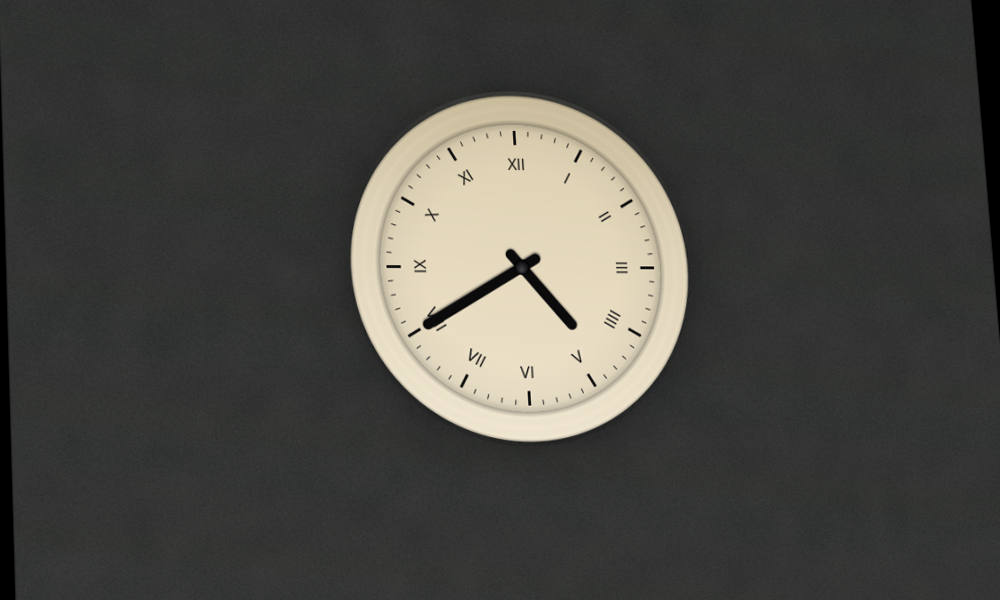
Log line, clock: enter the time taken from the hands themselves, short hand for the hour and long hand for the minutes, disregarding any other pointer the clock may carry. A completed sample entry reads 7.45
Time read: 4.40
